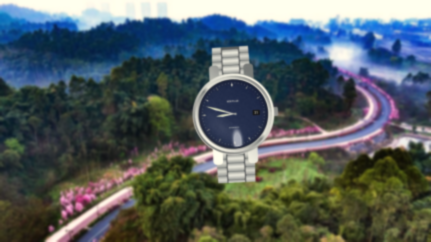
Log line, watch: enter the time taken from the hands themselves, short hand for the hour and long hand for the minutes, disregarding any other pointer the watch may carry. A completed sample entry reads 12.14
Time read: 8.48
